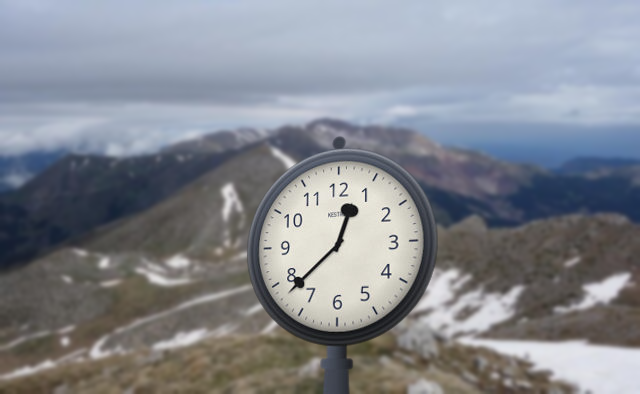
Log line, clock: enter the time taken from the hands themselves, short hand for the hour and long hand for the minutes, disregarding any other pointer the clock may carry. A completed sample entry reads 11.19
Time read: 12.38
